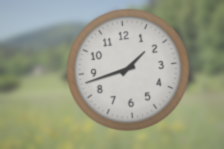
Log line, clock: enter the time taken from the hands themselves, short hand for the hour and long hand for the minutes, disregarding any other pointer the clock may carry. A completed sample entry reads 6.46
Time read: 1.43
